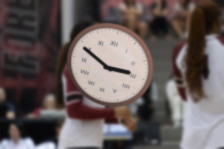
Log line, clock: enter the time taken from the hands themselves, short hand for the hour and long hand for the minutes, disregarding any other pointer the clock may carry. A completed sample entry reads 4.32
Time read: 2.49
